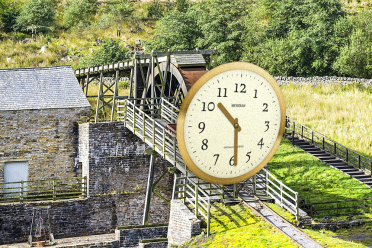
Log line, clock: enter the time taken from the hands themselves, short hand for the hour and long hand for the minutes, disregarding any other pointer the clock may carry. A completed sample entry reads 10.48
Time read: 10.29
